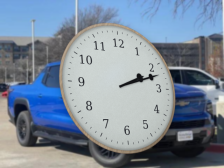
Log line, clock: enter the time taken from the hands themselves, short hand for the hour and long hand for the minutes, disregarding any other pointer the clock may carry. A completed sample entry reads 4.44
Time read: 2.12
